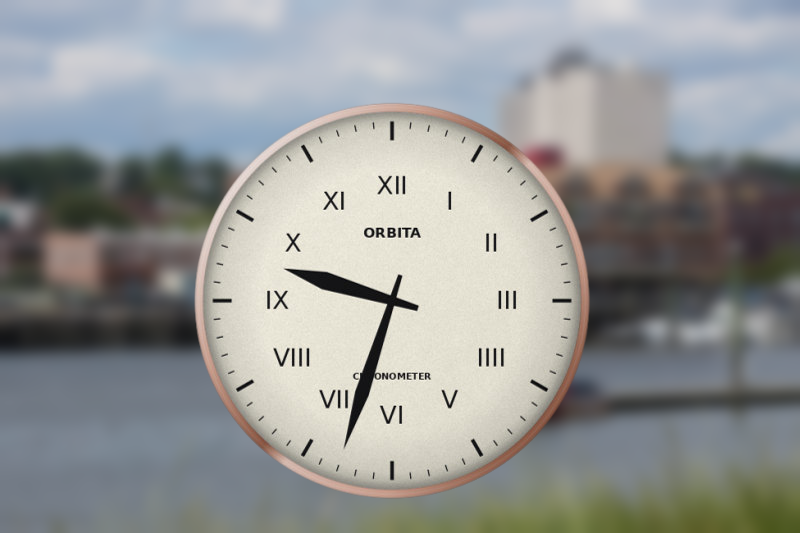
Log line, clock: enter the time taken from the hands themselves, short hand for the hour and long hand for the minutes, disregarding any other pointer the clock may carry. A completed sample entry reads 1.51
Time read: 9.33
